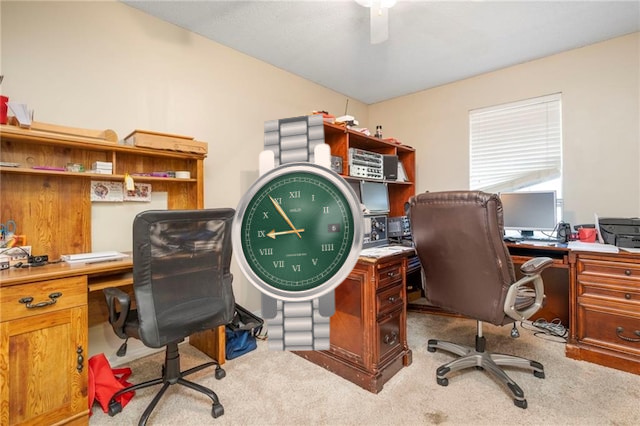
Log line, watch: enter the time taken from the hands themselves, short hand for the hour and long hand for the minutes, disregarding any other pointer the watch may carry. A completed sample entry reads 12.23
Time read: 8.54
